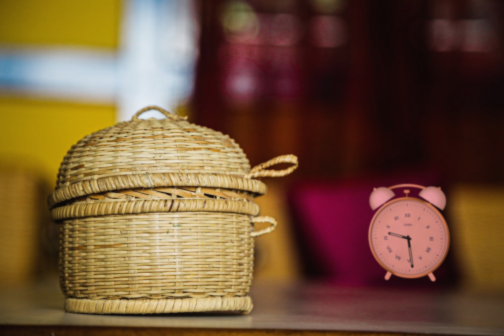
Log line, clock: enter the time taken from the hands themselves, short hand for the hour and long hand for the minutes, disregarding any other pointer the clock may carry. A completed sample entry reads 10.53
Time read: 9.29
